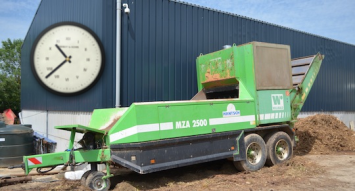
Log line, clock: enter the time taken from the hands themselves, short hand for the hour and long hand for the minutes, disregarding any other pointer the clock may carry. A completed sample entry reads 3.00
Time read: 10.38
